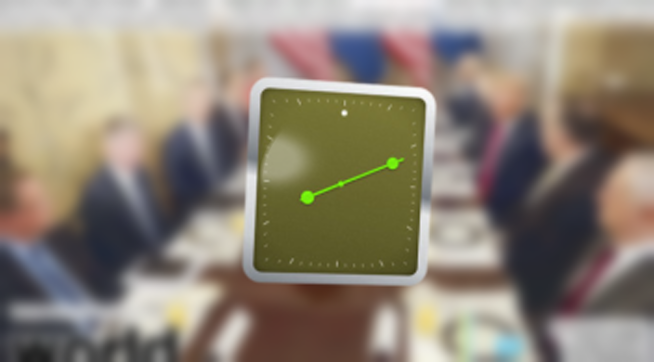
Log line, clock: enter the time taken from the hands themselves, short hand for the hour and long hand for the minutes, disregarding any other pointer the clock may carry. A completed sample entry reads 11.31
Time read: 8.11
